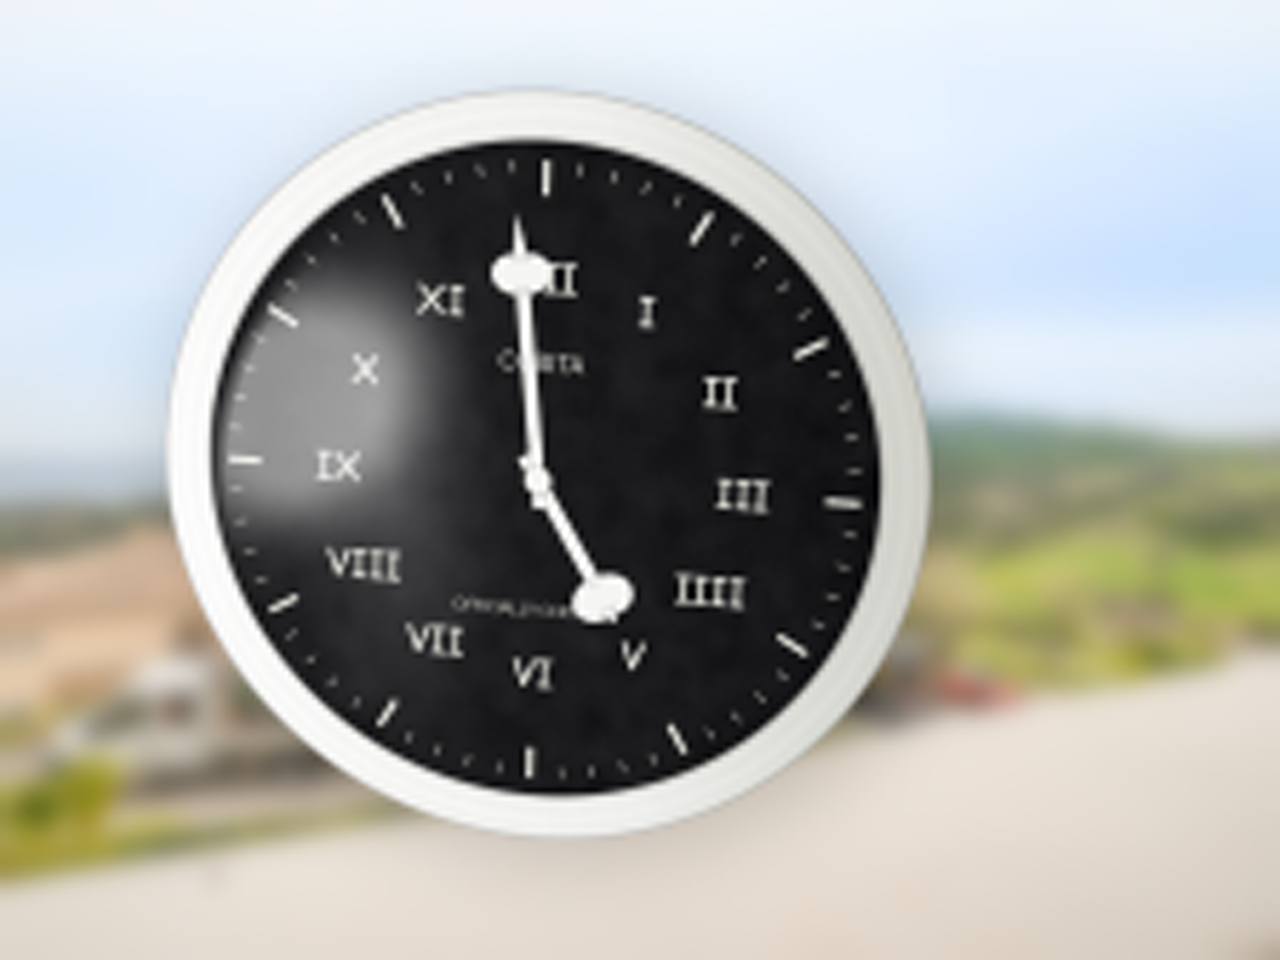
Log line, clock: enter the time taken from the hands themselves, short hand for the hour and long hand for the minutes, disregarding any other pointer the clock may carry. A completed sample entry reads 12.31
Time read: 4.59
